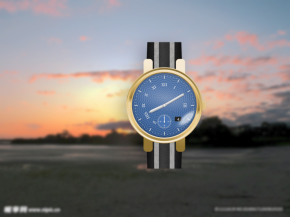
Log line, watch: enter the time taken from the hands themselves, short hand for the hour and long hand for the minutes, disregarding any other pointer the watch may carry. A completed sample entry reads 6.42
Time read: 8.10
